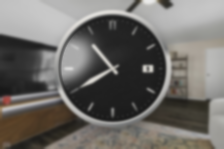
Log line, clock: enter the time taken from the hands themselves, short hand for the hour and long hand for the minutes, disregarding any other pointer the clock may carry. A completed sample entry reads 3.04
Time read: 10.40
